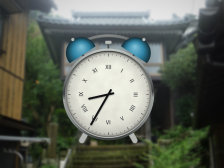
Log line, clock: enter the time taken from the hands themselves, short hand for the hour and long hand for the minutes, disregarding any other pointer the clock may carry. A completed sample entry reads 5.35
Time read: 8.35
